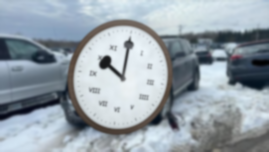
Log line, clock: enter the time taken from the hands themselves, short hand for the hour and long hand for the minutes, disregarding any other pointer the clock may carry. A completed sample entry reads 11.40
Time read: 10.00
